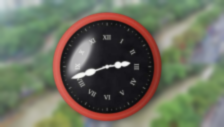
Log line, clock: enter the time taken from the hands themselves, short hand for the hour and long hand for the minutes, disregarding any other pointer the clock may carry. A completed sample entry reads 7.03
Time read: 2.42
